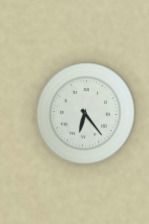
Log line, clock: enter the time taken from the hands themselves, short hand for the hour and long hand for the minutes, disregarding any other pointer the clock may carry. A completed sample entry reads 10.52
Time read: 6.23
